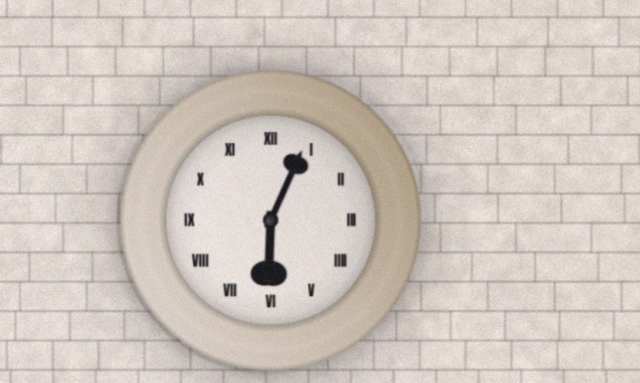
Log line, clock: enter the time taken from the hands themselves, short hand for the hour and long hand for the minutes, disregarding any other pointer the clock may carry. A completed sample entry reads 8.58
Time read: 6.04
